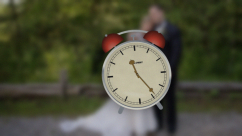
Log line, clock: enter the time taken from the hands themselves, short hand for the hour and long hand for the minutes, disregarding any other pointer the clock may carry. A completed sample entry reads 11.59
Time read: 11.24
